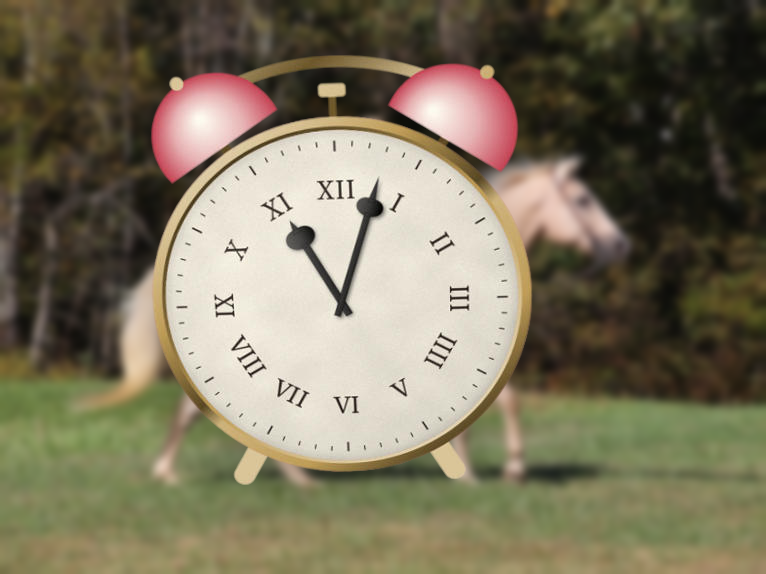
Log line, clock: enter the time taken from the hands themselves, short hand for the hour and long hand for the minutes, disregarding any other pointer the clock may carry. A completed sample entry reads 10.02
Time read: 11.03
